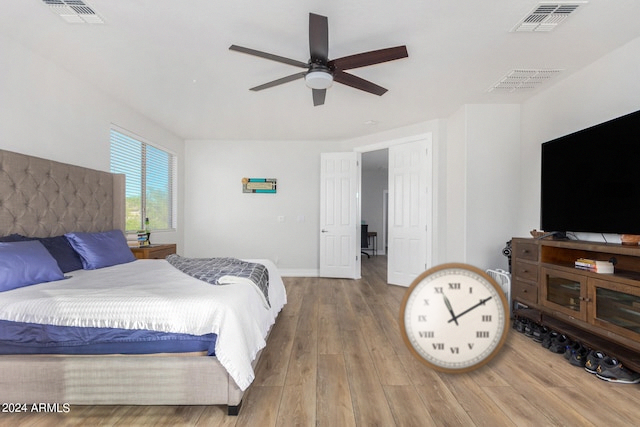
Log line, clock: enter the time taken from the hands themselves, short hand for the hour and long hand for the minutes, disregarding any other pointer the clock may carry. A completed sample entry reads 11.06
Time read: 11.10
